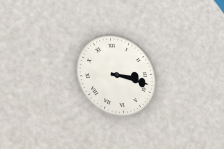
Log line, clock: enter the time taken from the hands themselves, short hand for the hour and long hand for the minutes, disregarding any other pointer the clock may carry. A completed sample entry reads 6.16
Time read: 3.18
